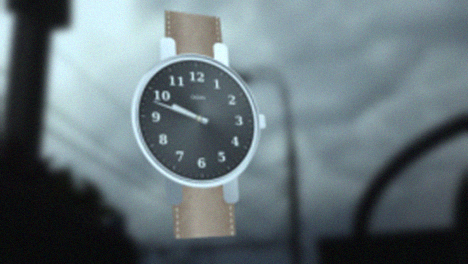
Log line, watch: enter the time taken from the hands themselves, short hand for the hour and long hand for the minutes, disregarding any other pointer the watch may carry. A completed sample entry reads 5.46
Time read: 9.48
